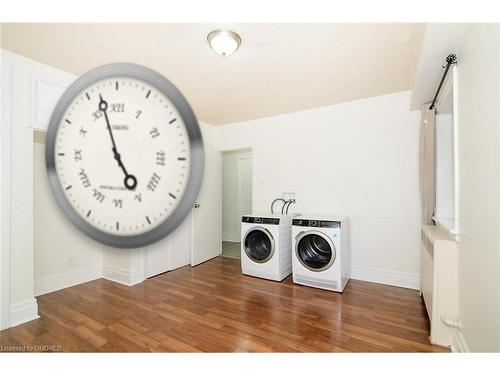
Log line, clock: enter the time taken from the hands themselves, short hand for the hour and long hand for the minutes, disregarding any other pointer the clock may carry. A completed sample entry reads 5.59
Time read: 4.57
